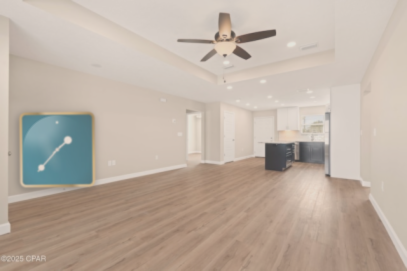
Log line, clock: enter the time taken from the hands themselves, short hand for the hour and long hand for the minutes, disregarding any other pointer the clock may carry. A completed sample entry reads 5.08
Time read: 1.37
